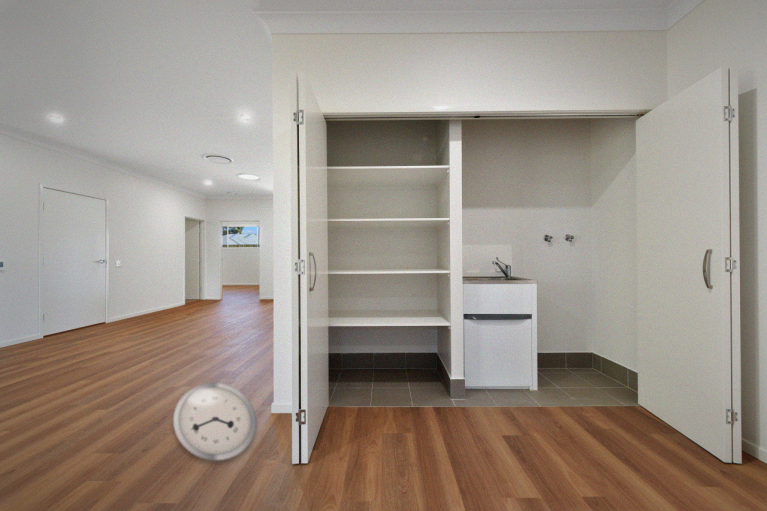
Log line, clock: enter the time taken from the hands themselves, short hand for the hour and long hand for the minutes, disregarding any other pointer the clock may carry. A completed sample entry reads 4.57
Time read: 3.41
